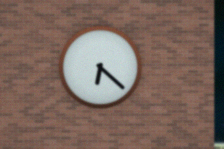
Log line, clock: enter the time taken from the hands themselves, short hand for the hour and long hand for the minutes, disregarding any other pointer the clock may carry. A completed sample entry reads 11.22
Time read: 6.22
